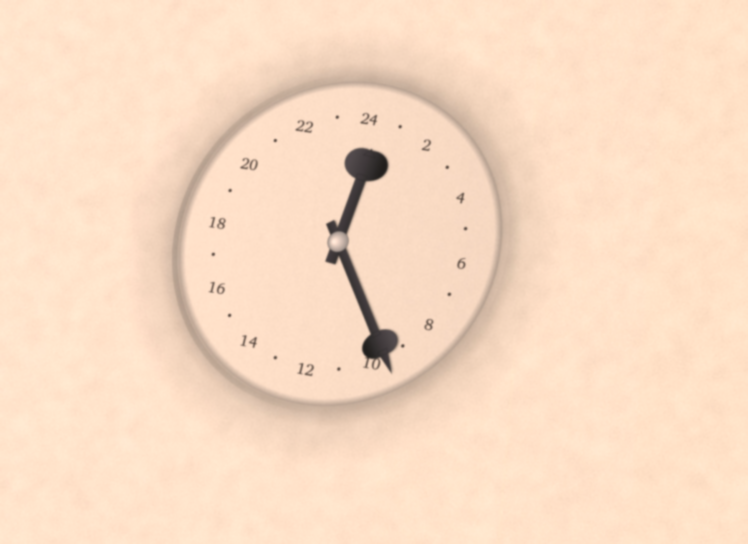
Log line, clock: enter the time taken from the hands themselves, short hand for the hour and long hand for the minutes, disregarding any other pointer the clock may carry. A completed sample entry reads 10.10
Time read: 0.24
